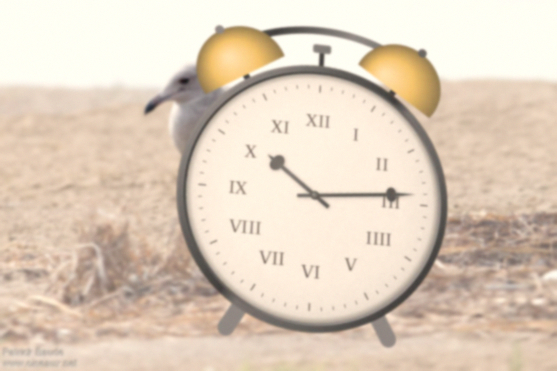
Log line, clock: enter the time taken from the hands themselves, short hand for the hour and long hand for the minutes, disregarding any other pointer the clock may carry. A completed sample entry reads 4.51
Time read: 10.14
